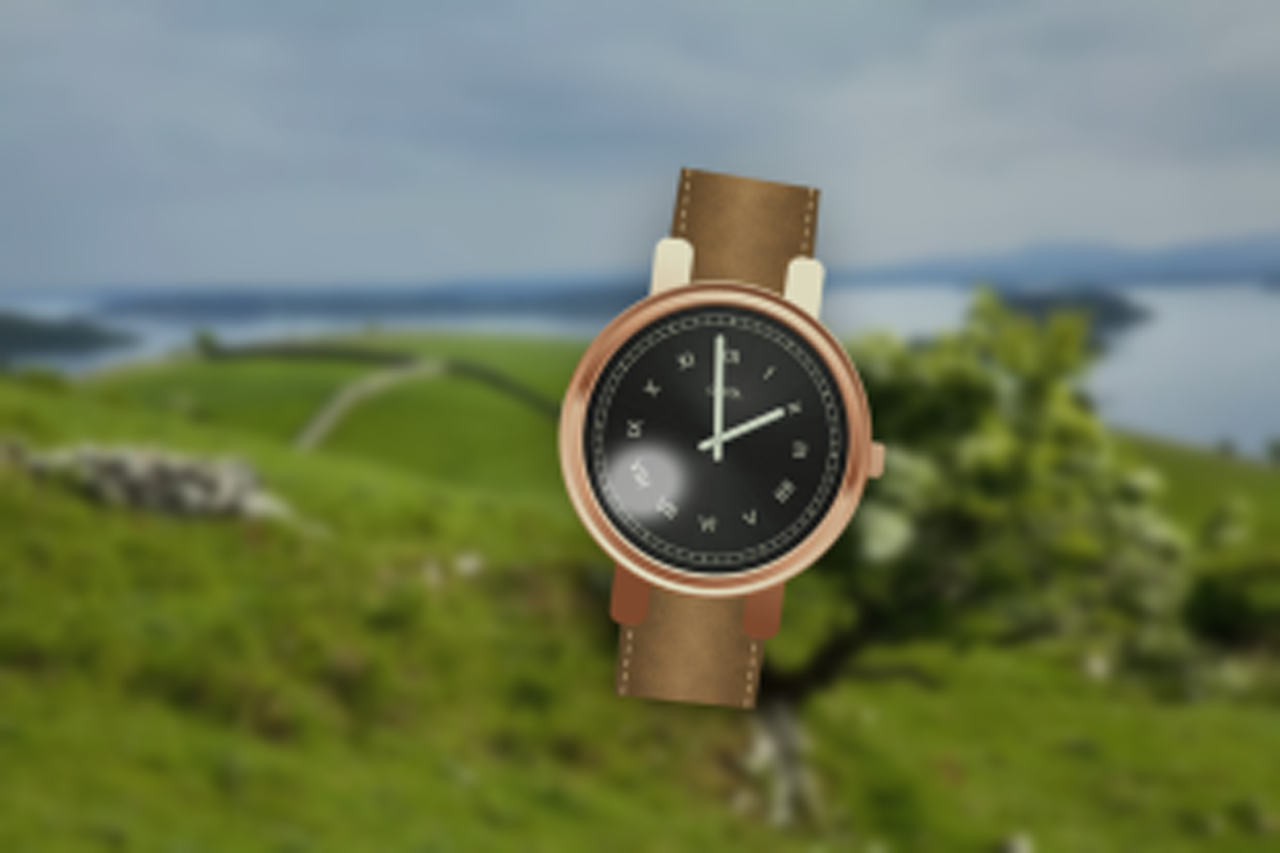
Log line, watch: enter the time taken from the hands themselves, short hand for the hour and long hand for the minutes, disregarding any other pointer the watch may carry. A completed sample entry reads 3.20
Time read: 1.59
